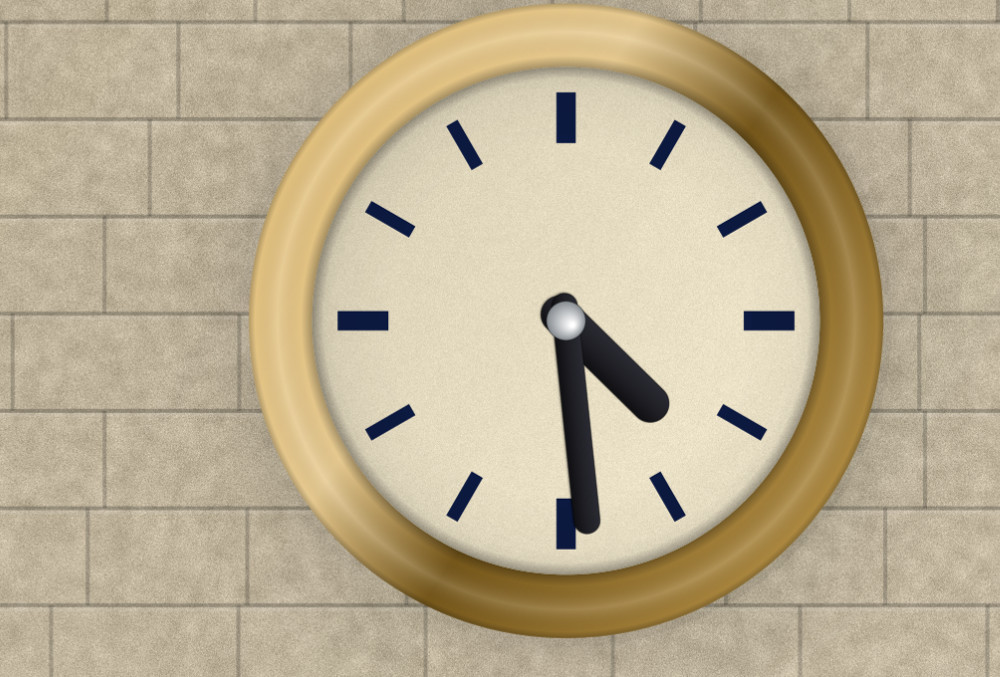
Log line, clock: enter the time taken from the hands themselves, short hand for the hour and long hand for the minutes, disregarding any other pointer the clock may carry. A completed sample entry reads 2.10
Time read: 4.29
